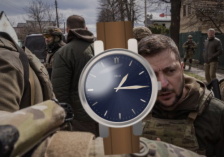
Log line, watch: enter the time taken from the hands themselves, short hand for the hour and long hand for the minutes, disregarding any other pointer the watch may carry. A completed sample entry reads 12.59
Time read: 1.15
